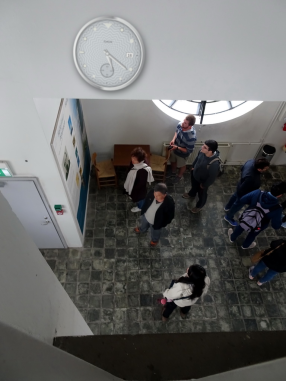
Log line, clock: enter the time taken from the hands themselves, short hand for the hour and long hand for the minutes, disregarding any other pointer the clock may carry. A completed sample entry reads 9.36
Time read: 5.21
